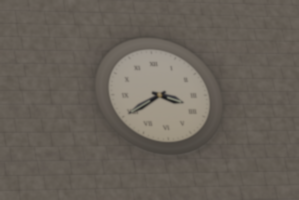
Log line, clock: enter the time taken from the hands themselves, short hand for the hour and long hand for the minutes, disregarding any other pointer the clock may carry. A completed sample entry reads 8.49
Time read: 3.40
